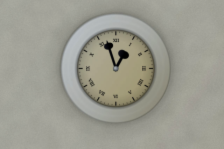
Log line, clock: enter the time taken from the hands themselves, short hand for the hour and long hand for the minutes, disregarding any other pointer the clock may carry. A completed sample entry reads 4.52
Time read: 12.57
